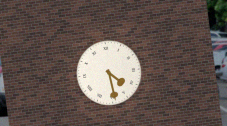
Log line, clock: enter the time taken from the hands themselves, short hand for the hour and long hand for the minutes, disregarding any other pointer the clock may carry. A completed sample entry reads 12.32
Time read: 4.29
